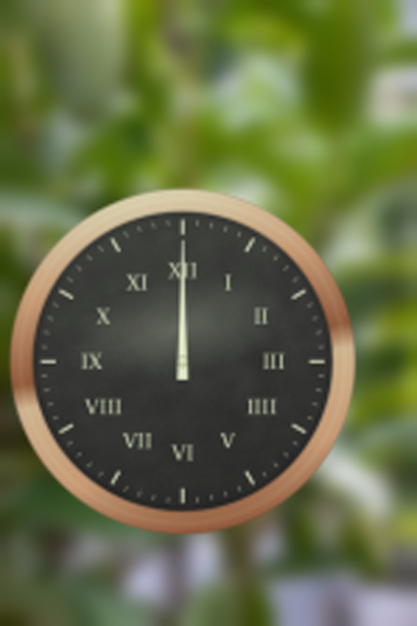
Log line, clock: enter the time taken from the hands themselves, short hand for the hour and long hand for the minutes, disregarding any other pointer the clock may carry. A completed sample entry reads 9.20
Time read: 12.00
